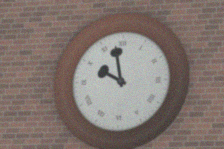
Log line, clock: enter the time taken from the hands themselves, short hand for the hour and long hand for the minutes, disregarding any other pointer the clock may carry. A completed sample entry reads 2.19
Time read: 9.58
